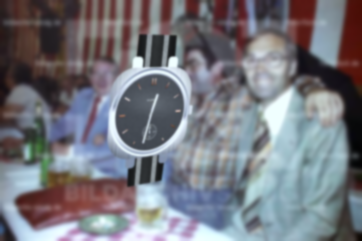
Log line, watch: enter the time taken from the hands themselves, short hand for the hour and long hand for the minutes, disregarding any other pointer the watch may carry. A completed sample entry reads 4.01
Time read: 12.32
